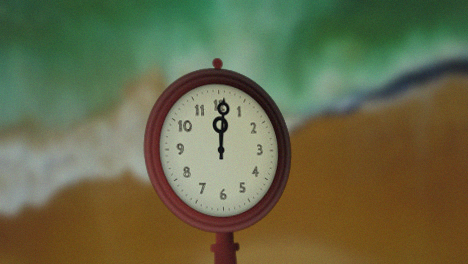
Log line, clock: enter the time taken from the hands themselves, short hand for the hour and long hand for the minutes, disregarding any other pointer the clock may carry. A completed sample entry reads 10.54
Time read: 12.01
